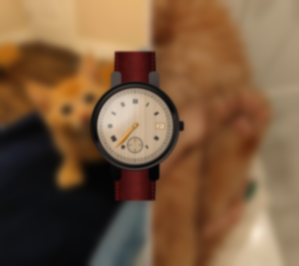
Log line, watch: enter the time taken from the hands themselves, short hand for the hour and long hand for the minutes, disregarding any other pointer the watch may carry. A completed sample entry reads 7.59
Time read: 7.37
